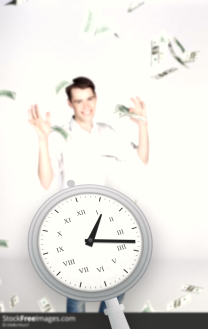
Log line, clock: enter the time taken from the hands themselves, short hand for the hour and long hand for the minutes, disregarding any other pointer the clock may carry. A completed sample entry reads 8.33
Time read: 1.18
